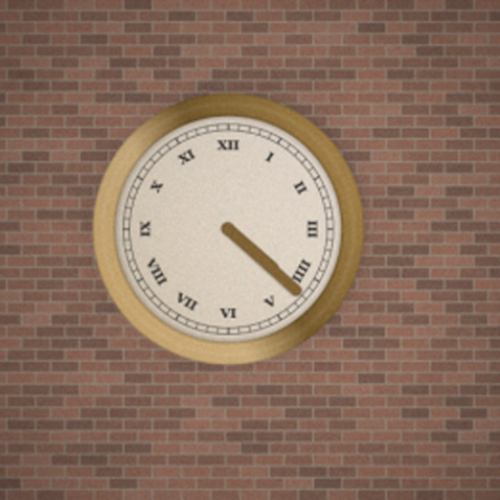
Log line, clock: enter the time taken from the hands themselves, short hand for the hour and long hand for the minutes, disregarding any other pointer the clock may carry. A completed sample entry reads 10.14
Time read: 4.22
